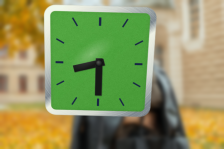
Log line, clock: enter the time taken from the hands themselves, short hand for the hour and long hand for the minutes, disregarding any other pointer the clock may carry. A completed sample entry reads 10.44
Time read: 8.30
